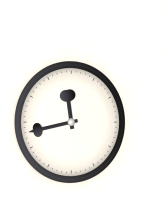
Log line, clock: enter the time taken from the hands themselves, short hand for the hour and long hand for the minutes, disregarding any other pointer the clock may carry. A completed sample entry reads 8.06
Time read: 11.43
